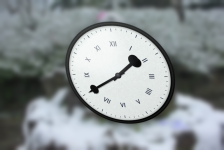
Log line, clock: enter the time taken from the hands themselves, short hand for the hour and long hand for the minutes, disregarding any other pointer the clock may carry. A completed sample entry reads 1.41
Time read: 1.40
